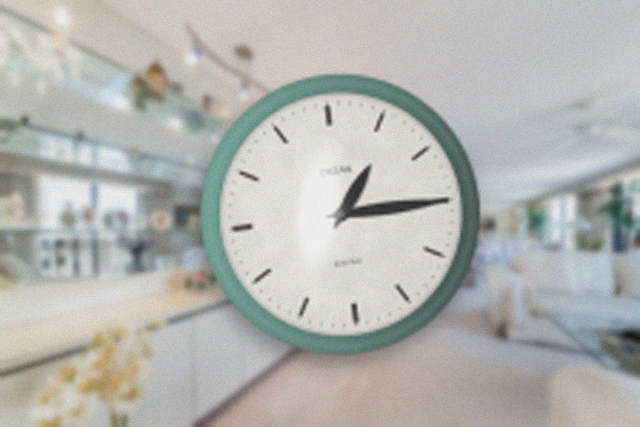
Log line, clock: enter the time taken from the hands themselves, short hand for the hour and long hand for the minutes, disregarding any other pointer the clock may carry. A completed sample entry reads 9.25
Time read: 1.15
